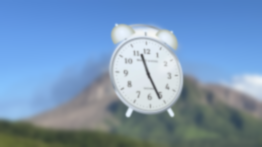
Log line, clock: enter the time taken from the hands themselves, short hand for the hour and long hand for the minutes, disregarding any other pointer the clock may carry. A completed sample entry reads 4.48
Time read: 11.26
